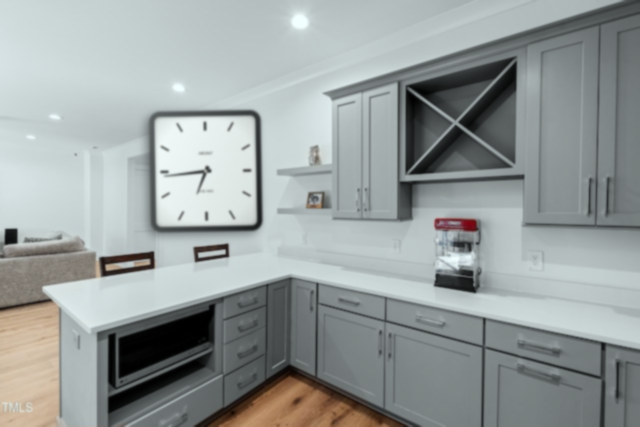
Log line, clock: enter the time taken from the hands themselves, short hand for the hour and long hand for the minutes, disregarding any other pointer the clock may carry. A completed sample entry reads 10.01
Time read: 6.44
